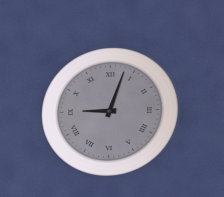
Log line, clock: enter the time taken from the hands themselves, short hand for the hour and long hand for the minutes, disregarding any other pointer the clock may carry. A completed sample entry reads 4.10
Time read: 9.03
